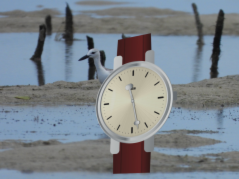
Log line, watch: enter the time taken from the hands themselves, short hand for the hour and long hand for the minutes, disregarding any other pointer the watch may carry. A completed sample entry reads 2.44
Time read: 11.28
